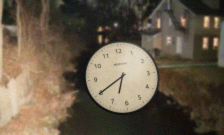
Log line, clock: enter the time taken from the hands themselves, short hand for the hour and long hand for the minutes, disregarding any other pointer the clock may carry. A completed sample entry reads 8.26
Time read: 6.40
